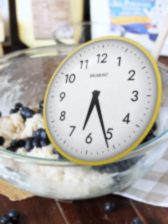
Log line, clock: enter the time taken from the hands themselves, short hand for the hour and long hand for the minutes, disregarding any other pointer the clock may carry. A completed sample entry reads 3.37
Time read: 6.26
